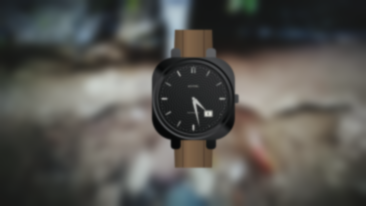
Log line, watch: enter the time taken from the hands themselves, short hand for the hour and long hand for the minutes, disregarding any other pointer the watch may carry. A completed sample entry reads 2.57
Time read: 4.28
